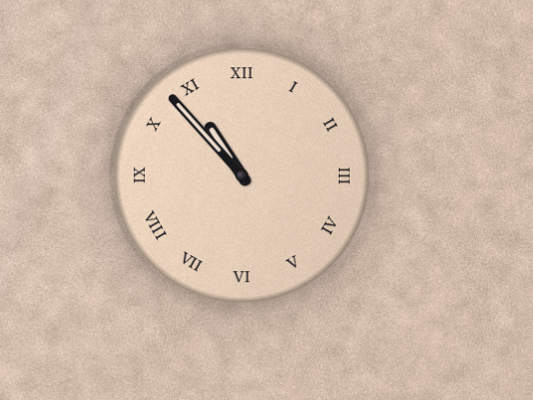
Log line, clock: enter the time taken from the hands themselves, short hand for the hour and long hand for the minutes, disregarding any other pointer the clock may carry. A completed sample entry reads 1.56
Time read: 10.53
